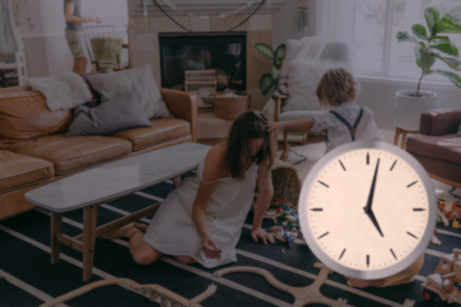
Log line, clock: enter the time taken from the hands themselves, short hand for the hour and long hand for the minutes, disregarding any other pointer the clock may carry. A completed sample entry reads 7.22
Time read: 5.02
